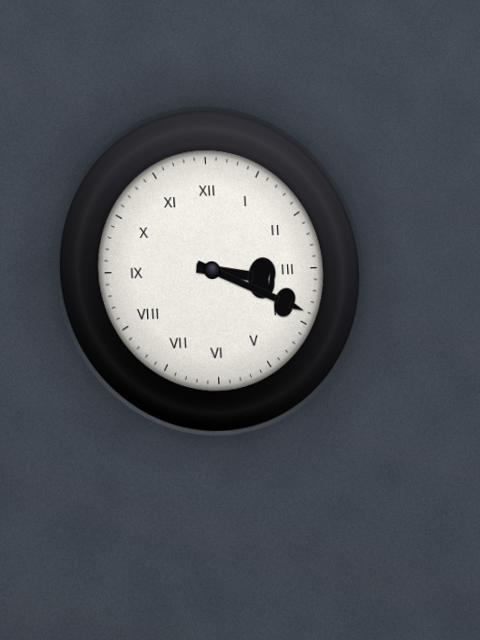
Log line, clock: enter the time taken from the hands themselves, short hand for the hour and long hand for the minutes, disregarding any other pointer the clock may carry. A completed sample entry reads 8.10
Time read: 3.19
